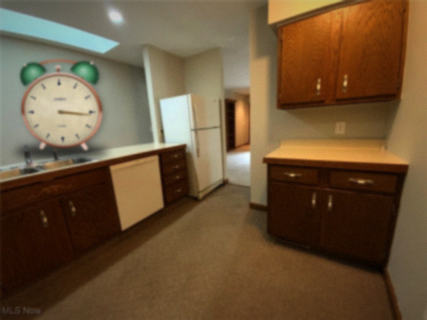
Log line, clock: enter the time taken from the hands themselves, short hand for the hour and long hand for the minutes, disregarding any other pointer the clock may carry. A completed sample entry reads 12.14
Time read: 3.16
